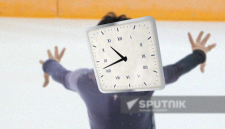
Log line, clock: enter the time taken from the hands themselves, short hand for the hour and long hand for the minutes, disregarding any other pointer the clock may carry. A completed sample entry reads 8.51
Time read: 10.42
